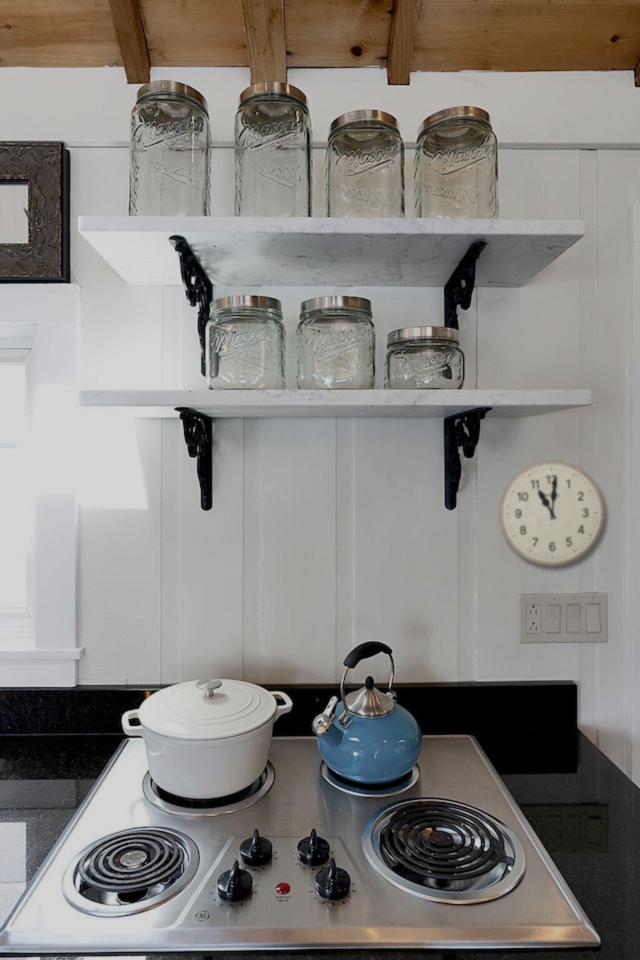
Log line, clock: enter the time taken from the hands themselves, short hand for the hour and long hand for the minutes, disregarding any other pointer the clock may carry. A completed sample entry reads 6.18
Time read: 11.01
